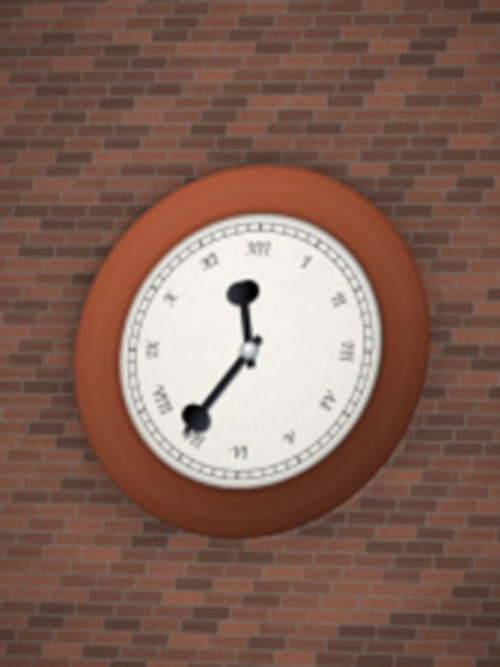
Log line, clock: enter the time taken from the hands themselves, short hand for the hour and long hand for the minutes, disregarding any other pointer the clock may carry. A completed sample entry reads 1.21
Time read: 11.36
